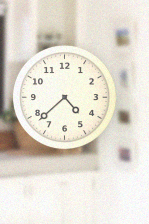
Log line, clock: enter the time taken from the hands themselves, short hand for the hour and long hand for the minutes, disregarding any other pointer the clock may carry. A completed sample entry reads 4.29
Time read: 4.38
